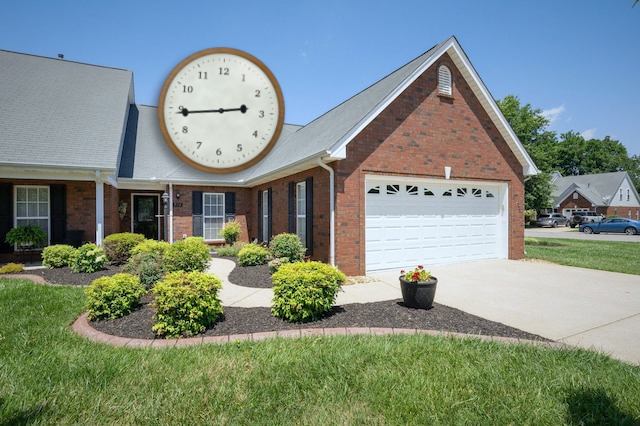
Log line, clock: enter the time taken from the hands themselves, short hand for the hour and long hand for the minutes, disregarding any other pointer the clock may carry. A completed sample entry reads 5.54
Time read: 2.44
